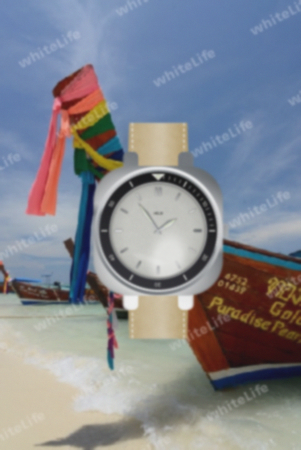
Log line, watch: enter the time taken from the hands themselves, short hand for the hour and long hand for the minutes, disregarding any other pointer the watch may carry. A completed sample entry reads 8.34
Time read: 1.54
